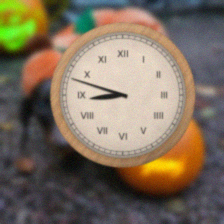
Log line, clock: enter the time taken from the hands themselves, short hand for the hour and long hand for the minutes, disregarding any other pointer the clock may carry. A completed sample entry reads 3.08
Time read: 8.48
